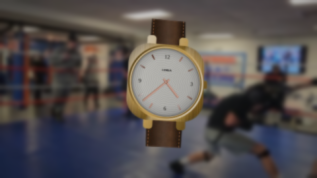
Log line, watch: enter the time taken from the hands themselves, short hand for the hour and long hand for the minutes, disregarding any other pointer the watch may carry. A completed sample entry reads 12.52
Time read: 4.38
